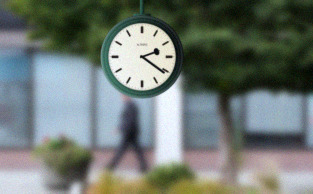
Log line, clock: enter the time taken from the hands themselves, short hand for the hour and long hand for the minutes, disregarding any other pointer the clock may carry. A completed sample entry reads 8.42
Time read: 2.21
